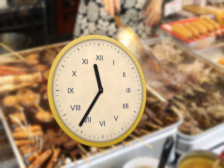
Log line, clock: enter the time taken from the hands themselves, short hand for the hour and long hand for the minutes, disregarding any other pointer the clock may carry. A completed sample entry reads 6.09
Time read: 11.36
